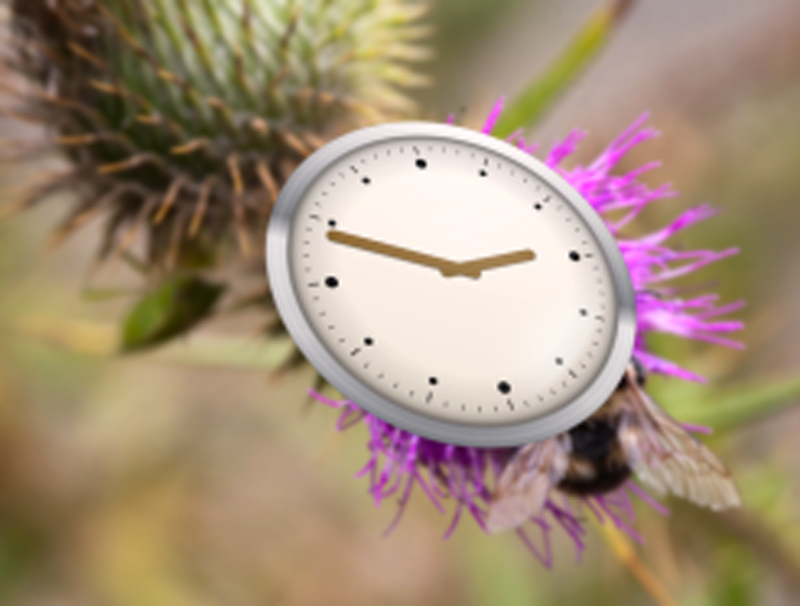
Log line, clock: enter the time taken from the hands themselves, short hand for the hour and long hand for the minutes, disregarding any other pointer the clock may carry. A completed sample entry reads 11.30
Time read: 2.49
